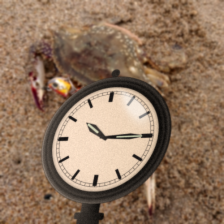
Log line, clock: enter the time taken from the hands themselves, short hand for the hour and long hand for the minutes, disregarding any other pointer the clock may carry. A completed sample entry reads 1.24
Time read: 10.15
